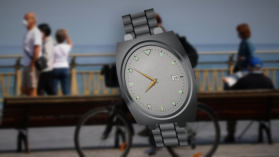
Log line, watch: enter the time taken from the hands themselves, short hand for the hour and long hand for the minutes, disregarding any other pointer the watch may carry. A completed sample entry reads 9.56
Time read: 7.51
